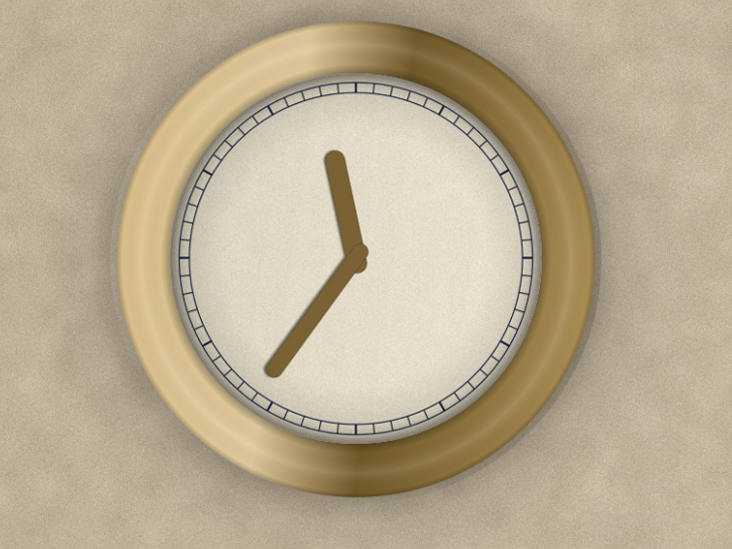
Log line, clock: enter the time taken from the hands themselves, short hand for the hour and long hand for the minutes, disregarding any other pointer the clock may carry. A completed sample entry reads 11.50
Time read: 11.36
